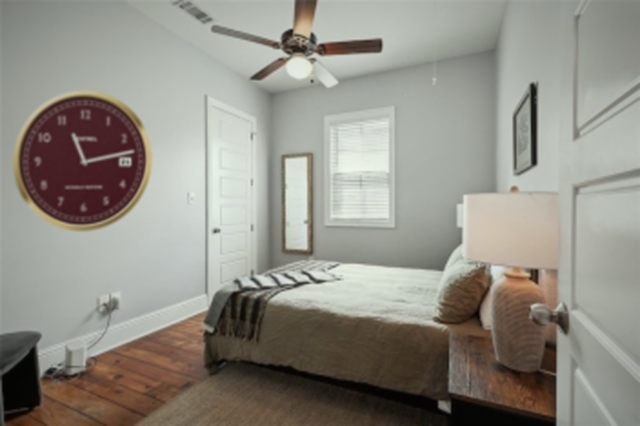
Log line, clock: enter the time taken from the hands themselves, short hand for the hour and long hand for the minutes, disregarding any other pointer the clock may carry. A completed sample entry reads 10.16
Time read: 11.13
